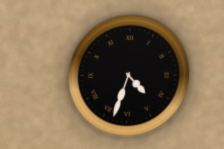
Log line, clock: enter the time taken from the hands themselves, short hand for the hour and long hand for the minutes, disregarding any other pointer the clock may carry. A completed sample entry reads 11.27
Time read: 4.33
